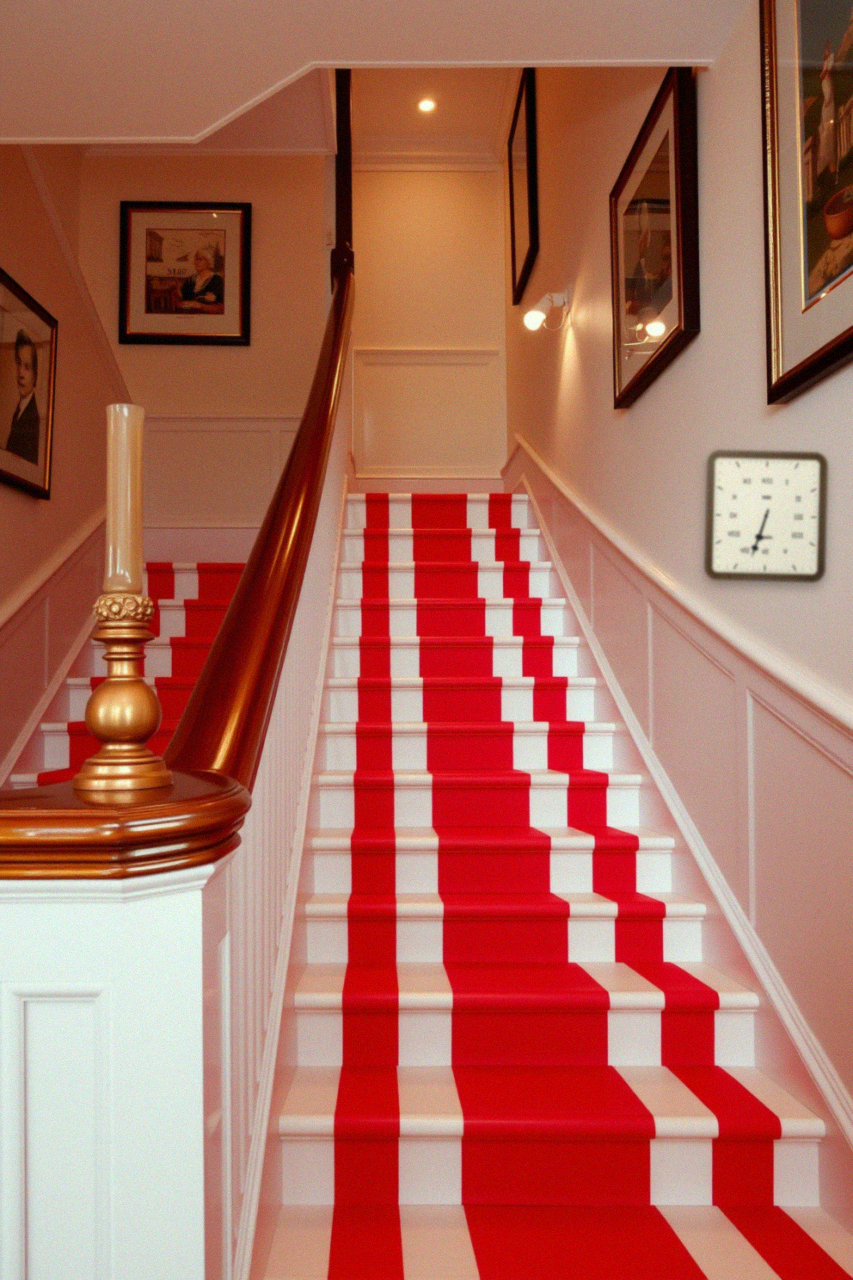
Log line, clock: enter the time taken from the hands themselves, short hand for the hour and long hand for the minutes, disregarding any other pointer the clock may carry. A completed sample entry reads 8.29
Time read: 6.33
